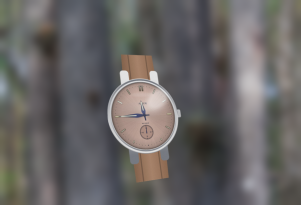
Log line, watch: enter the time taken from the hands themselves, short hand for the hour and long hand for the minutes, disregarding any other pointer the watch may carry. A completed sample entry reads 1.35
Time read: 11.45
